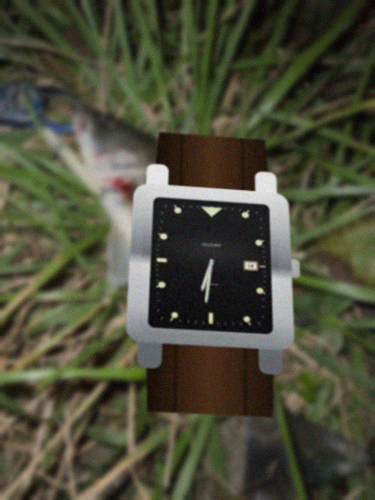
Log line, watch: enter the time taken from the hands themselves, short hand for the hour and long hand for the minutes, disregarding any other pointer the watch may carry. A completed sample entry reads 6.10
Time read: 6.31
